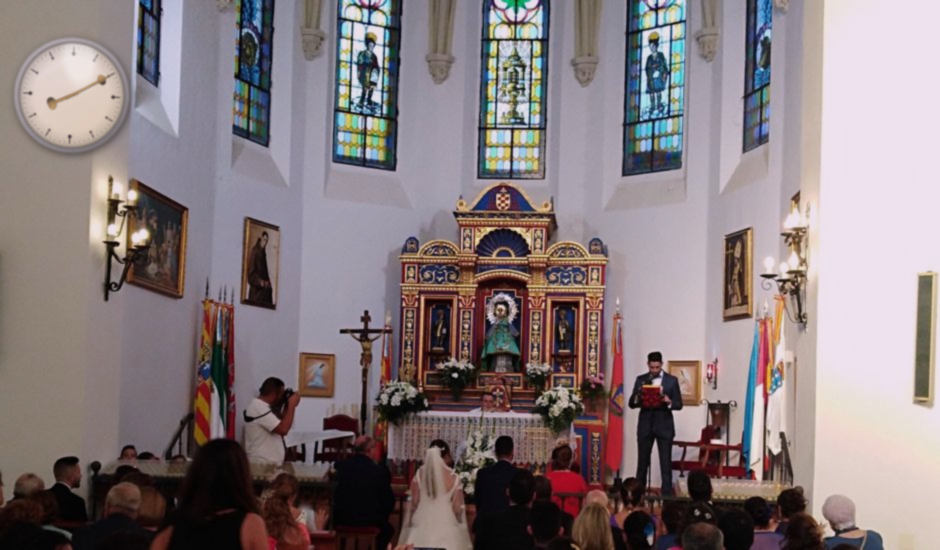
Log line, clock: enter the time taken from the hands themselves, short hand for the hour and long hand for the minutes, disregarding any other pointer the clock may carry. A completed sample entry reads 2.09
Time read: 8.10
